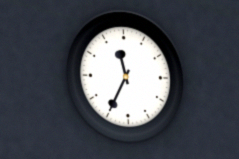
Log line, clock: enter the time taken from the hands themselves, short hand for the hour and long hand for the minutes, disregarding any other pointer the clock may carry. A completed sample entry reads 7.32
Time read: 11.35
